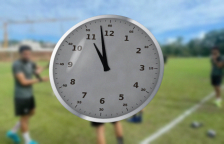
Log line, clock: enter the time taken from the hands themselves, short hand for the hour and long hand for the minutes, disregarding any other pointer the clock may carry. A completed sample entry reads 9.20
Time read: 10.58
